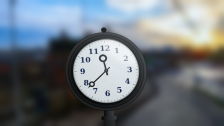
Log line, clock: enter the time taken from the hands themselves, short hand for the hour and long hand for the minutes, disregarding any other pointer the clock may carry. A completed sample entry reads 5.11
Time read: 11.38
